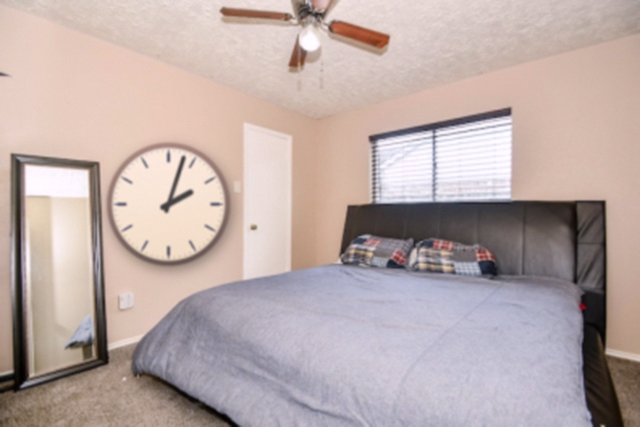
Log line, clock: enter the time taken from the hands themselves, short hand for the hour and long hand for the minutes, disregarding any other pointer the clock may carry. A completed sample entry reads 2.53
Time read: 2.03
